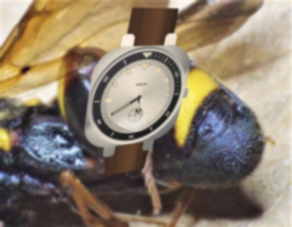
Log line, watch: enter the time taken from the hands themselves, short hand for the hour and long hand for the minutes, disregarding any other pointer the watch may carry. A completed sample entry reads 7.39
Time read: 5.40
